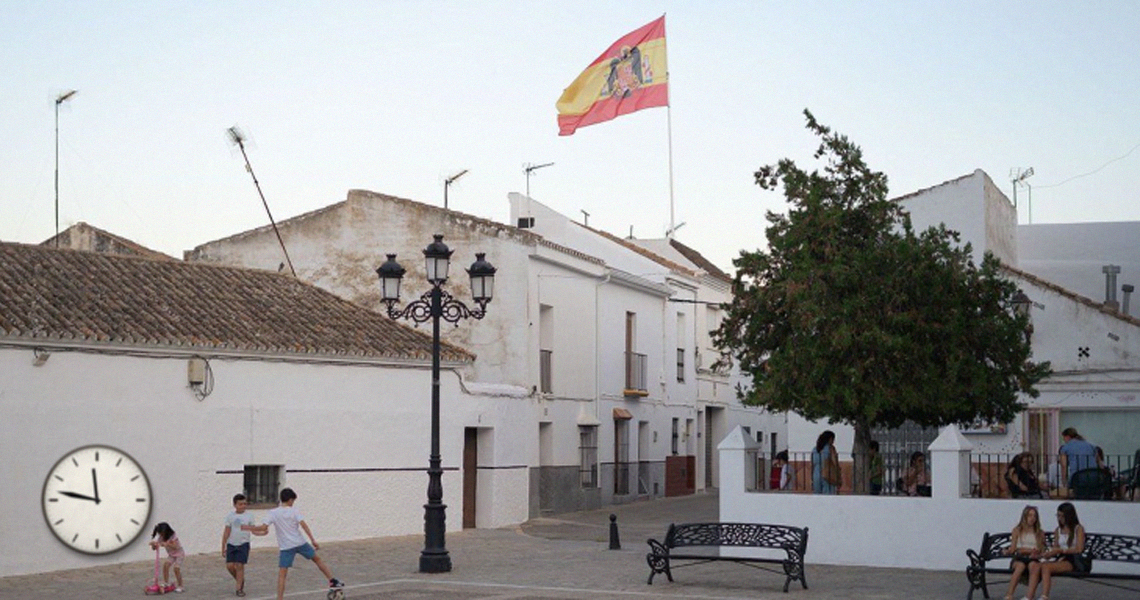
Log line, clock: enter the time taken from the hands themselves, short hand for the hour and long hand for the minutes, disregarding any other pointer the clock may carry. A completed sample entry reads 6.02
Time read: 11.47
